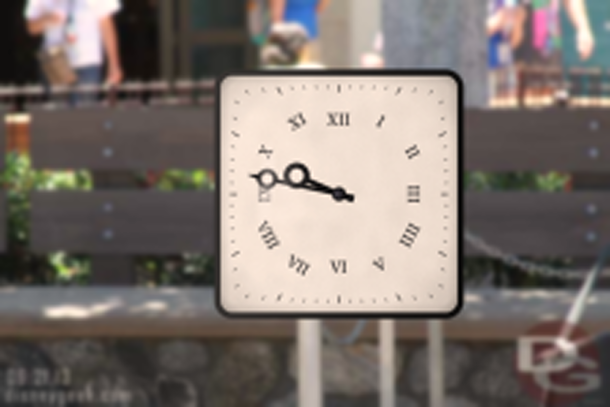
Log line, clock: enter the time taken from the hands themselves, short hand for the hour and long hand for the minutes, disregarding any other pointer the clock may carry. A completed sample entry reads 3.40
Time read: 9.47
